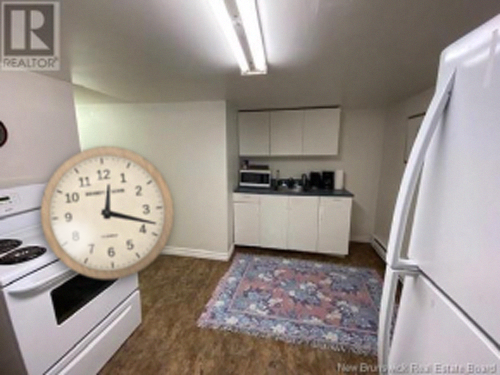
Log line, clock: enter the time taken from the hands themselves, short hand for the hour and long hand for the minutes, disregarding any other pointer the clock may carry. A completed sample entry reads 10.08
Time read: 12.18
